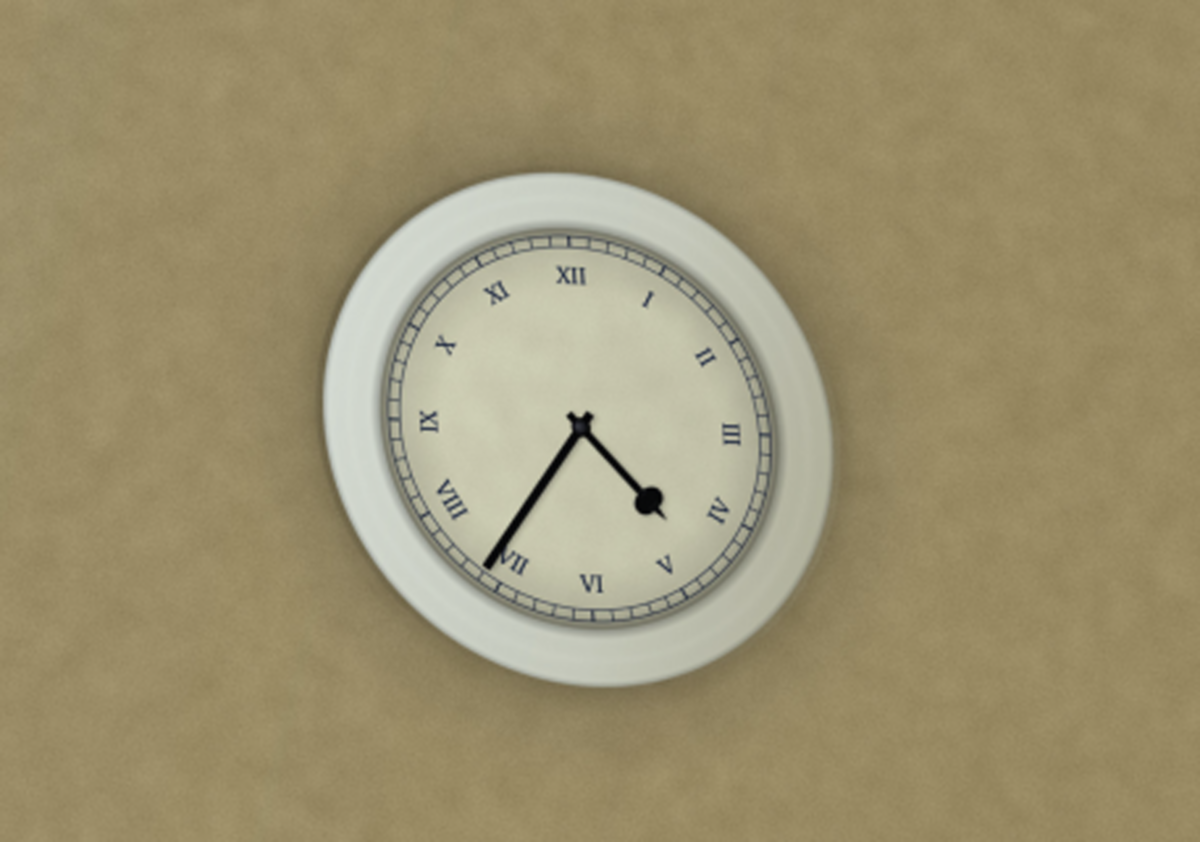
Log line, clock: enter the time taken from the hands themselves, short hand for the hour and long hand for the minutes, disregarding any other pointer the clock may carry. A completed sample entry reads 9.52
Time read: 4.36
